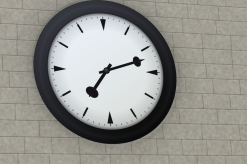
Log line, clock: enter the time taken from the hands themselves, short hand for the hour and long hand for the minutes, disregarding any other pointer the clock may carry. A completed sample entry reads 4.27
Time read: 7.12
